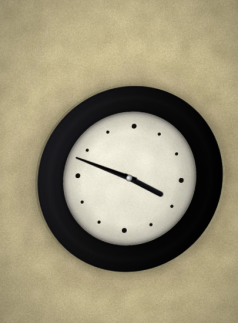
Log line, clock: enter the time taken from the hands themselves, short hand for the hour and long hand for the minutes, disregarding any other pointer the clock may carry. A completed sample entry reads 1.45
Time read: 3.48
